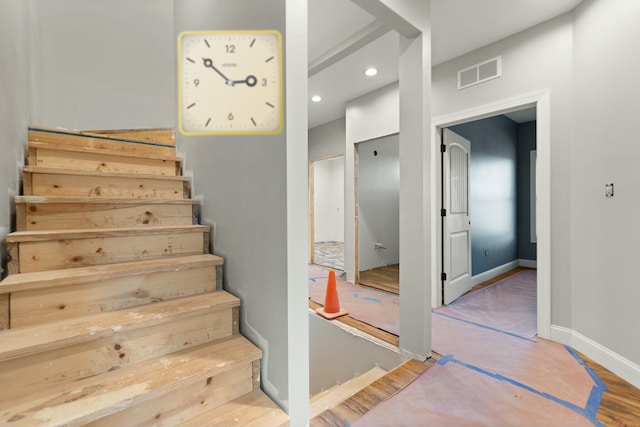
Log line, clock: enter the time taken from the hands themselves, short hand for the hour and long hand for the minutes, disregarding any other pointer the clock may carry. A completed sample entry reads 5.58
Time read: 2.52
